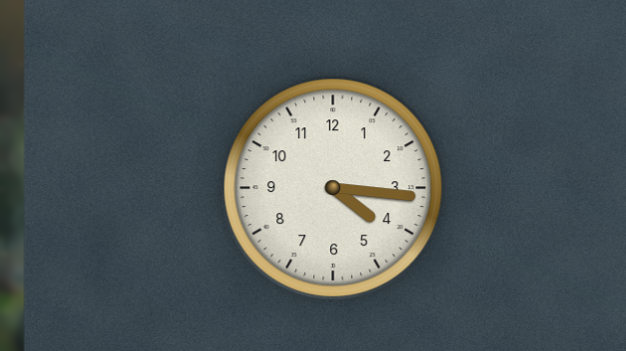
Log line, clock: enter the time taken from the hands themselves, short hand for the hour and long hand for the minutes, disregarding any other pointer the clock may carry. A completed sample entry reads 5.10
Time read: 4.16
